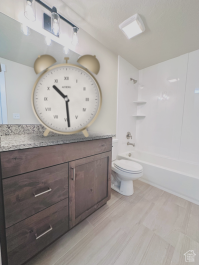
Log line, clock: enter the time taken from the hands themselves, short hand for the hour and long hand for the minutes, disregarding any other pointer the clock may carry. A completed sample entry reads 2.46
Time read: 10.29
